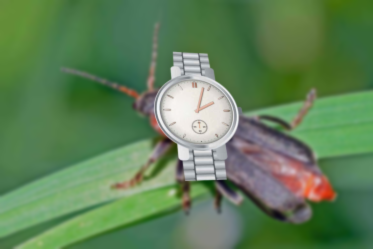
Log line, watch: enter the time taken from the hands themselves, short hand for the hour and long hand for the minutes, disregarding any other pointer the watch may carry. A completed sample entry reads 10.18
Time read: 2.03
